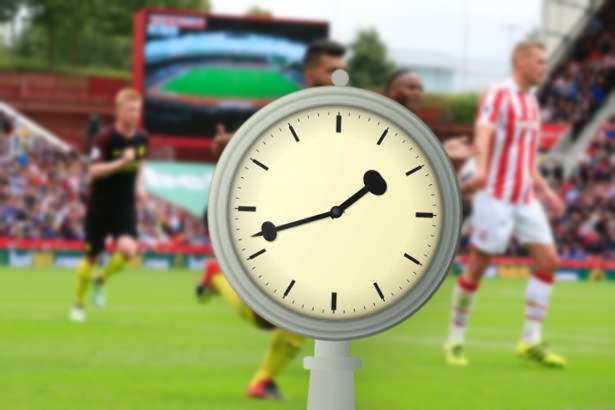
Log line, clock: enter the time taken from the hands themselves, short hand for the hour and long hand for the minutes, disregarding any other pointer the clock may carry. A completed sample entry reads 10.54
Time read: 1.42
